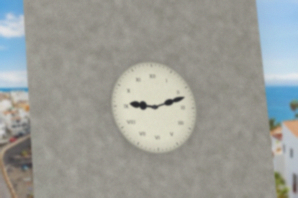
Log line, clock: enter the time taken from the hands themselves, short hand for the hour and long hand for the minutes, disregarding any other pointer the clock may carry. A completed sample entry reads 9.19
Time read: 9.12
